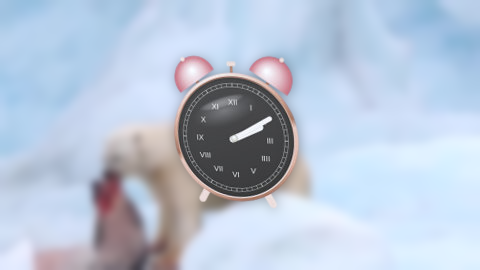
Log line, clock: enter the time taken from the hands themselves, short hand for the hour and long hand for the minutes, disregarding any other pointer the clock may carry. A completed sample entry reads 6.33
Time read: 2.10
